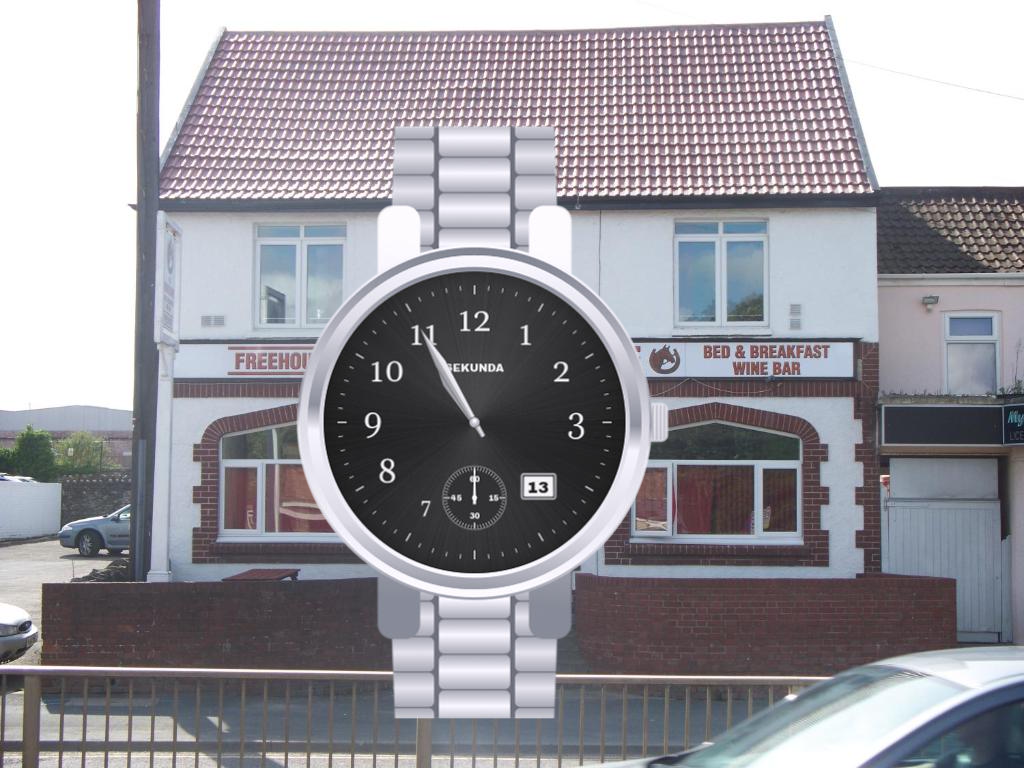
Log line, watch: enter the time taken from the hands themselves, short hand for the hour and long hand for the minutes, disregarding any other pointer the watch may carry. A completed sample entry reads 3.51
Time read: 10.55
